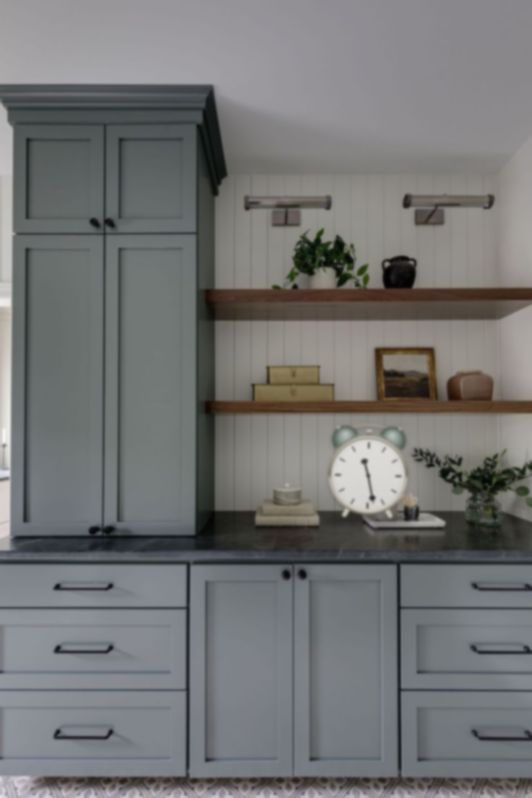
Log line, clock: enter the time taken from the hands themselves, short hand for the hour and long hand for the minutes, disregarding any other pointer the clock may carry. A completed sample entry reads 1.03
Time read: 11.28
